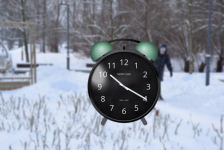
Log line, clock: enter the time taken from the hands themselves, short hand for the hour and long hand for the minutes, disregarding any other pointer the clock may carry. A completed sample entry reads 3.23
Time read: 10.20
